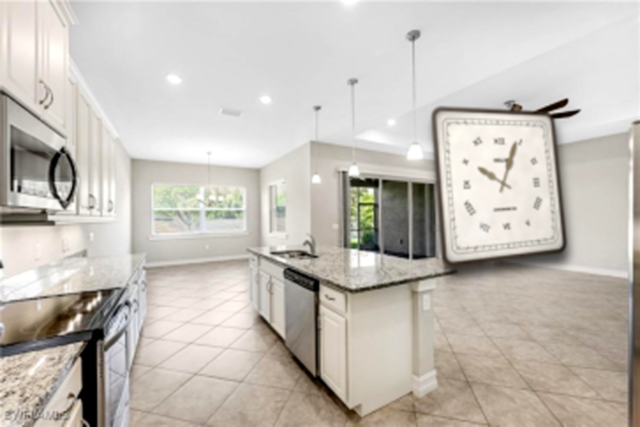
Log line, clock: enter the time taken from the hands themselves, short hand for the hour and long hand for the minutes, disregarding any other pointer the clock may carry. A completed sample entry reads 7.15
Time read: 10.04
